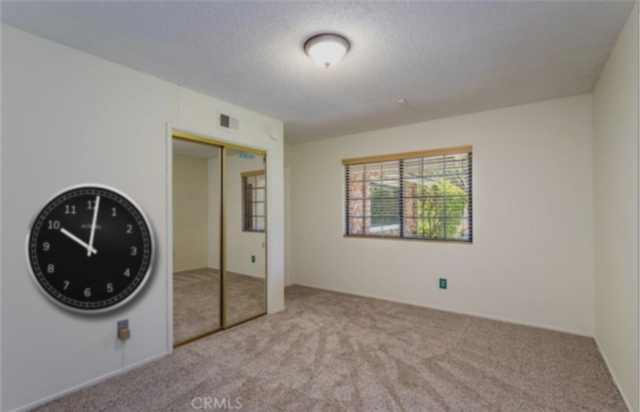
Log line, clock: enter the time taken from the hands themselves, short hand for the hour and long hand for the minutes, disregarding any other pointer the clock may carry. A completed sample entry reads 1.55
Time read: 10.01
